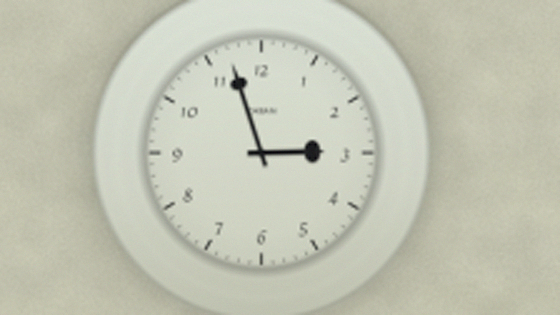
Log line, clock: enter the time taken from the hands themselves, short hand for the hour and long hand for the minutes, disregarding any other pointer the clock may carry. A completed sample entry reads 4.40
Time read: 2.57
